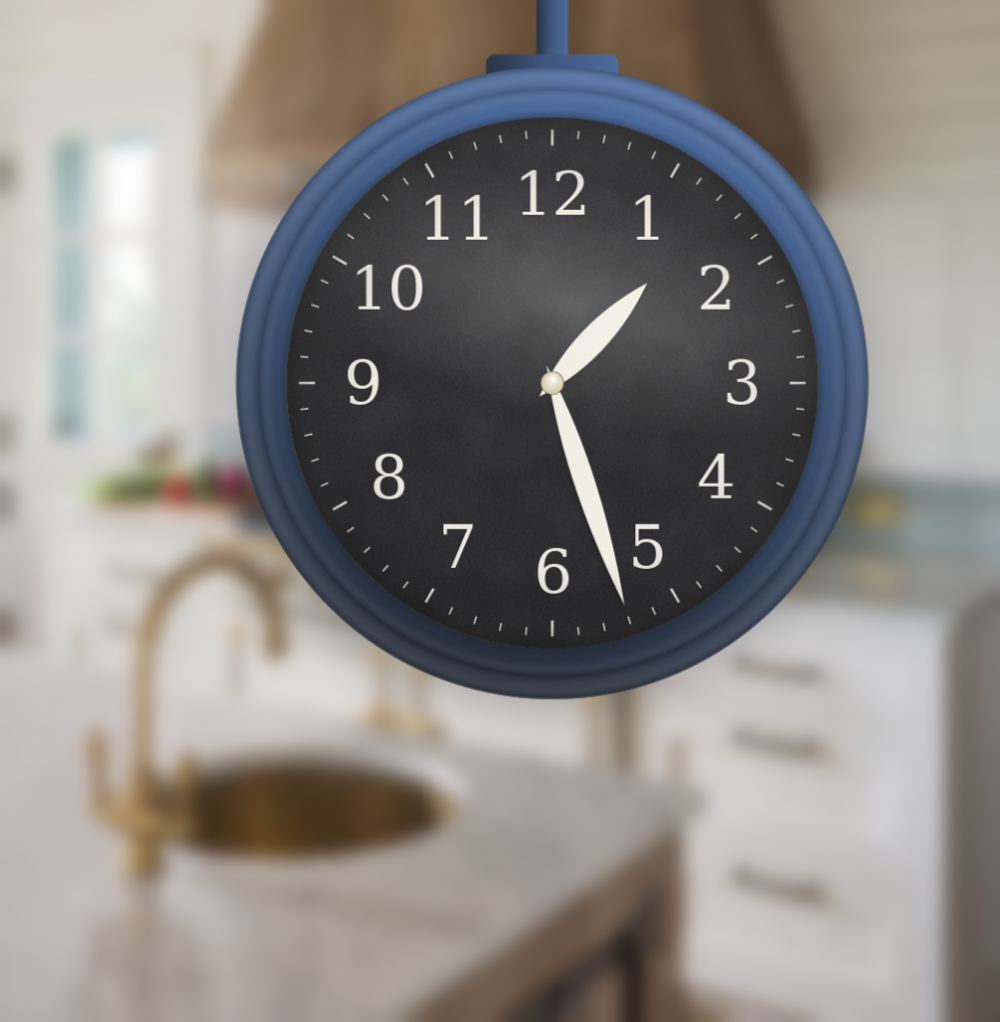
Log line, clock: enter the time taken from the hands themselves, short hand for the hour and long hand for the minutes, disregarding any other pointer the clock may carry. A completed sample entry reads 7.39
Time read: 1.27
